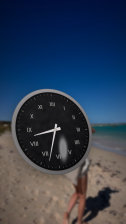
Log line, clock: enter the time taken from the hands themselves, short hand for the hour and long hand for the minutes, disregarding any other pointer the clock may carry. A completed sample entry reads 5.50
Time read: 8.33
